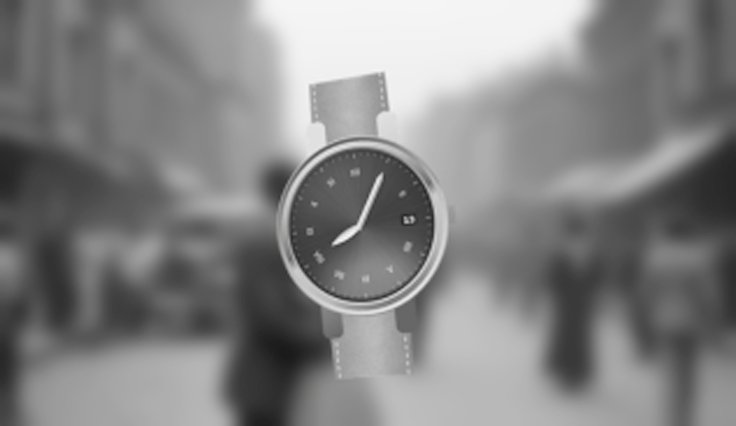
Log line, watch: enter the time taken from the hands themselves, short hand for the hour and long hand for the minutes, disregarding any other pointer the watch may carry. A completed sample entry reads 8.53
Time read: 8.05
